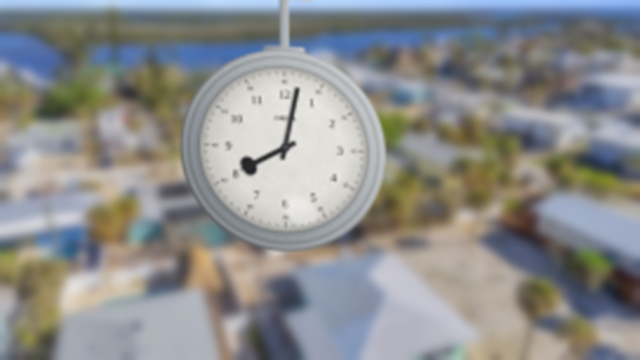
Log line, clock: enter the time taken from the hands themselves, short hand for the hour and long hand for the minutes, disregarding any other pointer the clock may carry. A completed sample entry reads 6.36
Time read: 8.02
